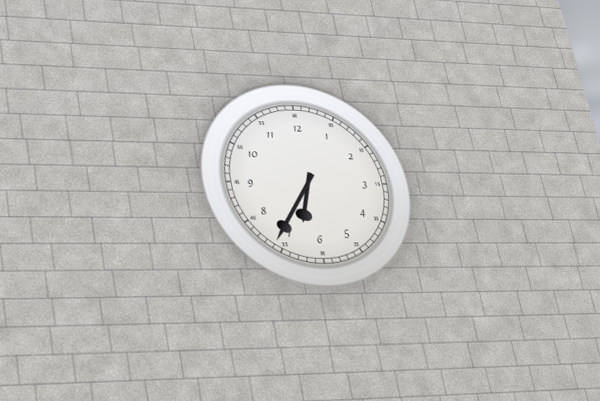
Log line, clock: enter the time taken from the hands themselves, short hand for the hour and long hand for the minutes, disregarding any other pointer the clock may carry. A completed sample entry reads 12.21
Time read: 6.36
